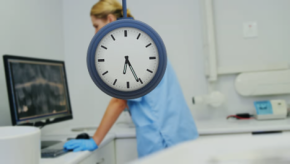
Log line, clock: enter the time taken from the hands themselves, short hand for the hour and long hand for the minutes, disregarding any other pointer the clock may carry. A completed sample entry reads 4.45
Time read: 6.26
